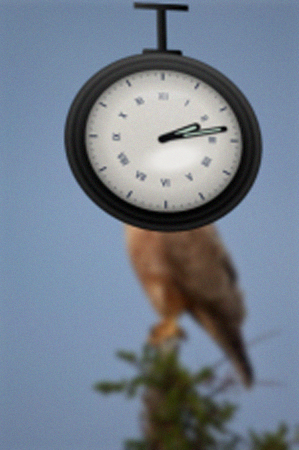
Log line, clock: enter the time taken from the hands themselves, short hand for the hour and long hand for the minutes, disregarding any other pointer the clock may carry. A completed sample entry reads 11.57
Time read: 2.13
